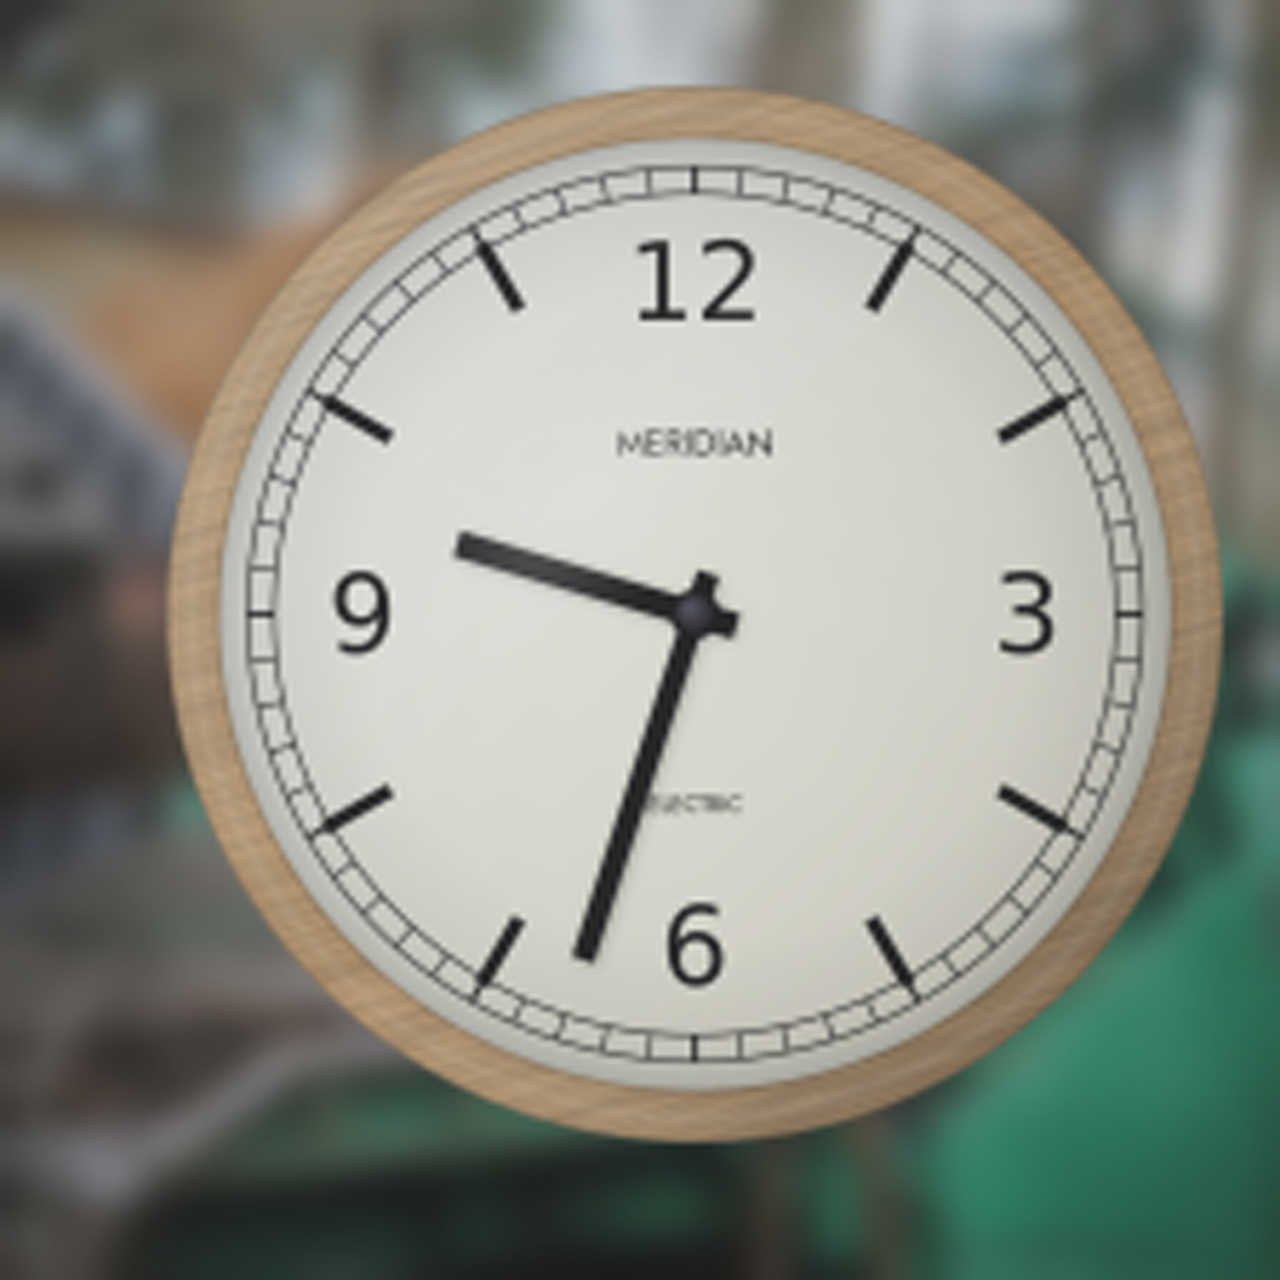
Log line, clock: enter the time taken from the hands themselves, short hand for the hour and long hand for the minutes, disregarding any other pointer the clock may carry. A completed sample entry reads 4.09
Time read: 9.33
